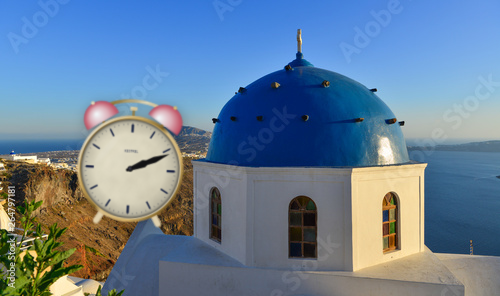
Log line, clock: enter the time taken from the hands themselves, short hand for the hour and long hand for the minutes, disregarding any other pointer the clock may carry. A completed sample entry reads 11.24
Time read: 2.11
